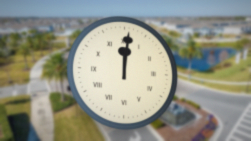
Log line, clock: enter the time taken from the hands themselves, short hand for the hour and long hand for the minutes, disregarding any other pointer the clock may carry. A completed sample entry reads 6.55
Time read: 12.01
